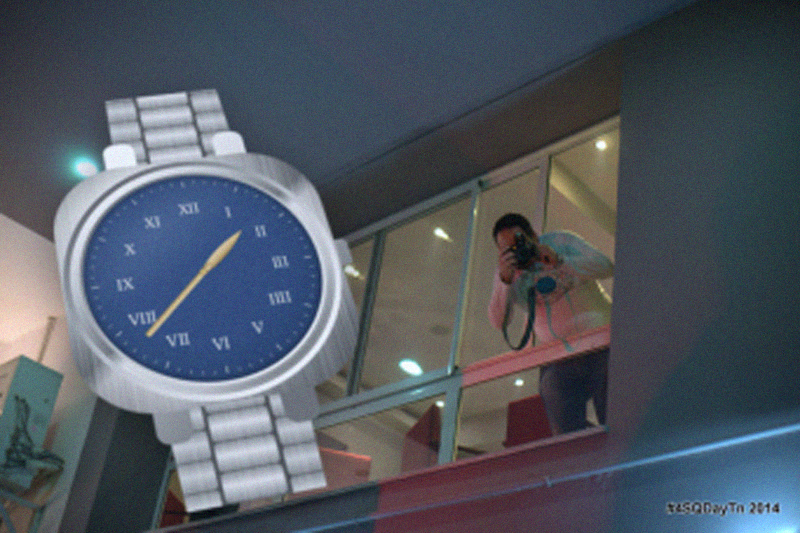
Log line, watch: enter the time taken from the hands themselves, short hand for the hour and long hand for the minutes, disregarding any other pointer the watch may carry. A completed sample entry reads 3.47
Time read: 1.38
